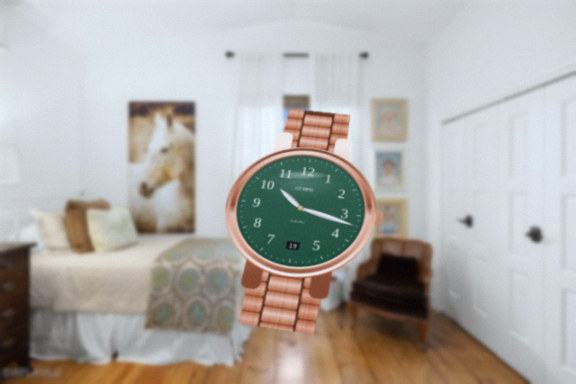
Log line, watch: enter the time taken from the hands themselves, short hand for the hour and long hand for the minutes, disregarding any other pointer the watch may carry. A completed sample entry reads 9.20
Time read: 10.17
